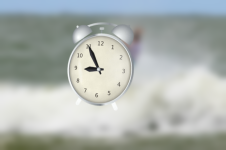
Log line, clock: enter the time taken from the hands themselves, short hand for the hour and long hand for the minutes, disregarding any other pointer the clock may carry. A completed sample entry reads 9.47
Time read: 8.55
